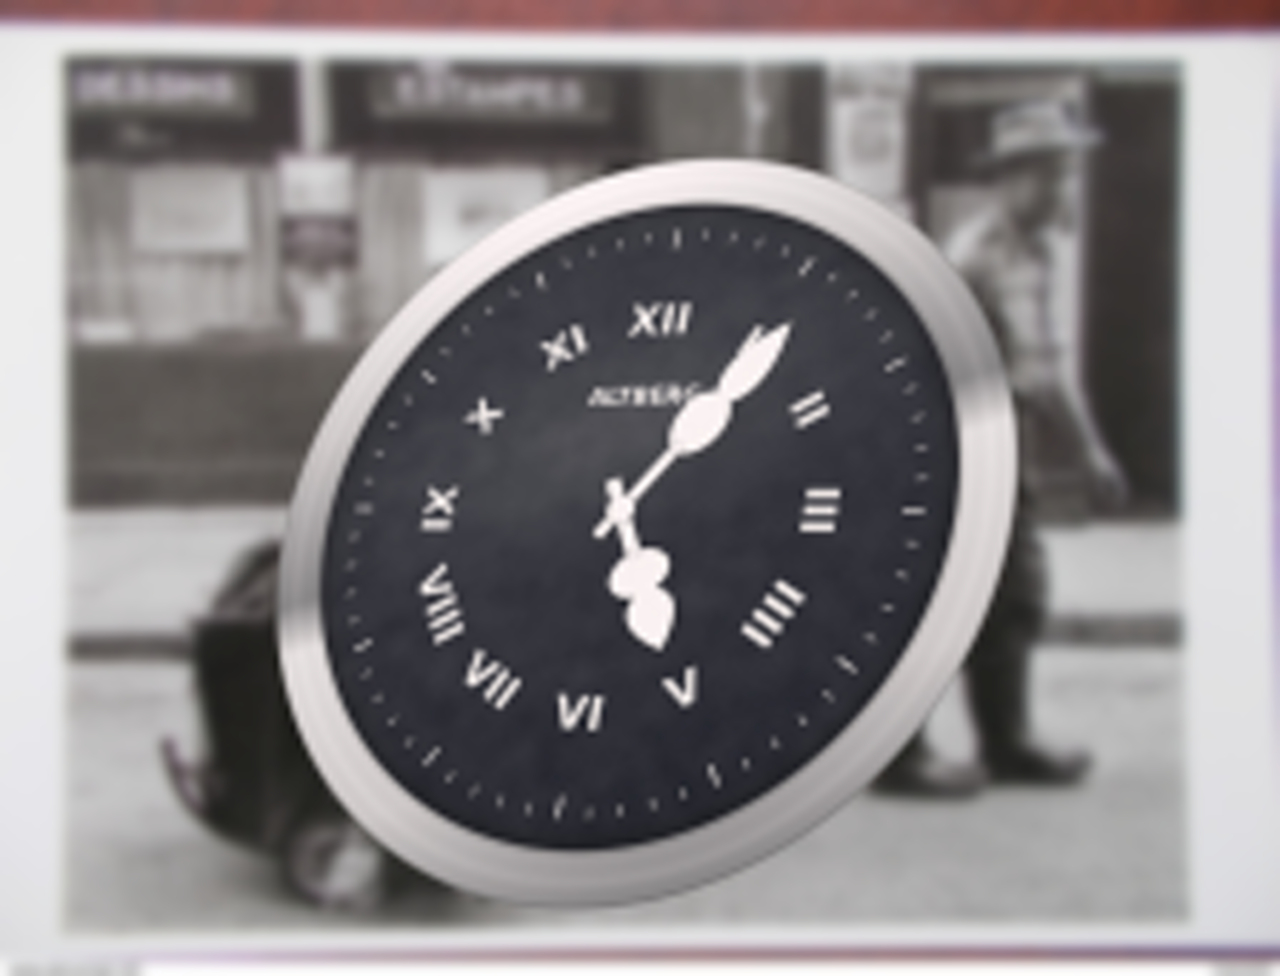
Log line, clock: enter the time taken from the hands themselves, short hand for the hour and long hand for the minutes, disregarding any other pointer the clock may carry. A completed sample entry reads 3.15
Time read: 5.06
